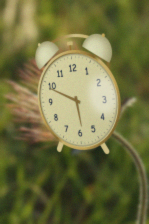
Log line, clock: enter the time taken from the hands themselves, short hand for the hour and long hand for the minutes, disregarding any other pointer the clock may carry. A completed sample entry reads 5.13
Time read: 5.49
